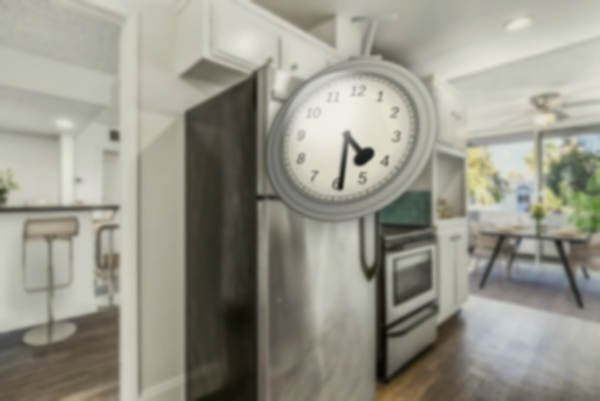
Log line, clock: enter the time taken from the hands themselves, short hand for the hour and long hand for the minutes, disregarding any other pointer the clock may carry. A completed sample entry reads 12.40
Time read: 4.29
